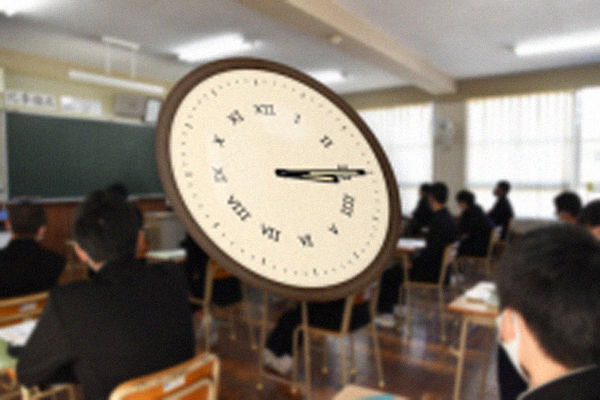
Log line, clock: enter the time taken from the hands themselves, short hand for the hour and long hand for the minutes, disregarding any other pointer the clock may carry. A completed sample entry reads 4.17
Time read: 3.15
